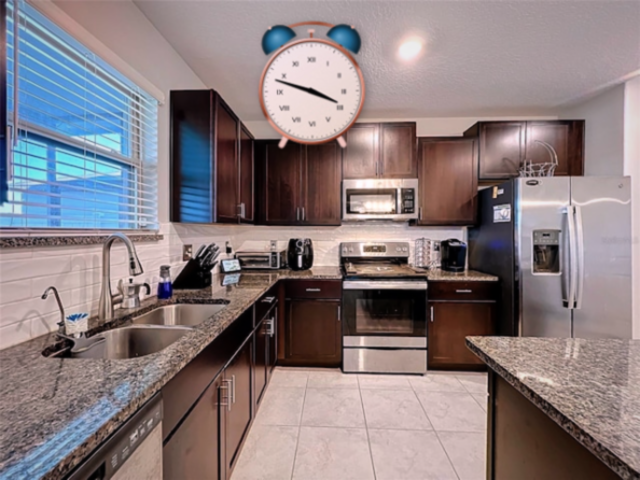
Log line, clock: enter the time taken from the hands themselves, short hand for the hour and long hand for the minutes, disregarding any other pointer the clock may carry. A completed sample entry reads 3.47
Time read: 3.48
